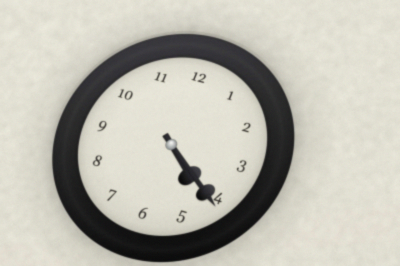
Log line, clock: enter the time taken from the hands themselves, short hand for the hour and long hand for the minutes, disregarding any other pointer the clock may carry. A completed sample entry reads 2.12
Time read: 4.21
